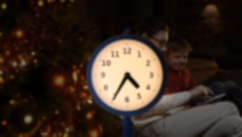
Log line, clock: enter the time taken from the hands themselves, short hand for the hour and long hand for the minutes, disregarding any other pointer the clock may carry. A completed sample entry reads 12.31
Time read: 4.35
